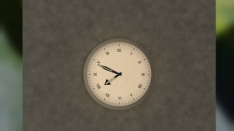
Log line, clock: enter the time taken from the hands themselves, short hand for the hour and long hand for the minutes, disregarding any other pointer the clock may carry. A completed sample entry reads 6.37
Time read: 7.49
